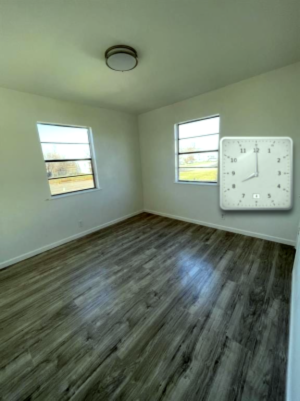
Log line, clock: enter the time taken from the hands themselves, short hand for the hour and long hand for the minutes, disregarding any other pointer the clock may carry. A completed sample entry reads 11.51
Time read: 8.00
